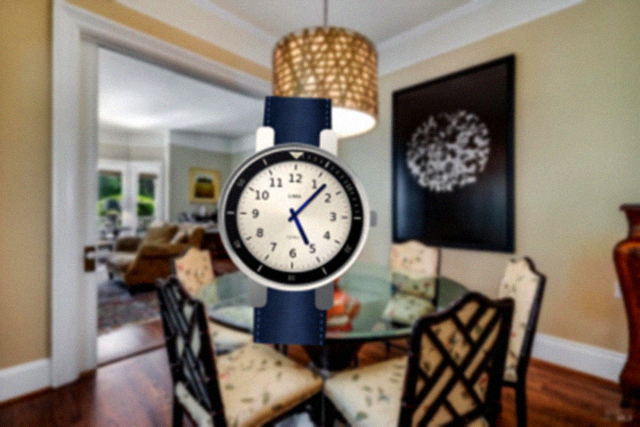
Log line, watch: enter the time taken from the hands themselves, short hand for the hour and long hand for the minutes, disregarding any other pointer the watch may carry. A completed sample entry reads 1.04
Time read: 5.07
